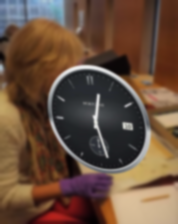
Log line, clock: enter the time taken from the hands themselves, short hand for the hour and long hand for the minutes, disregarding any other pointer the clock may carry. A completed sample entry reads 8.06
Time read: 12.28
